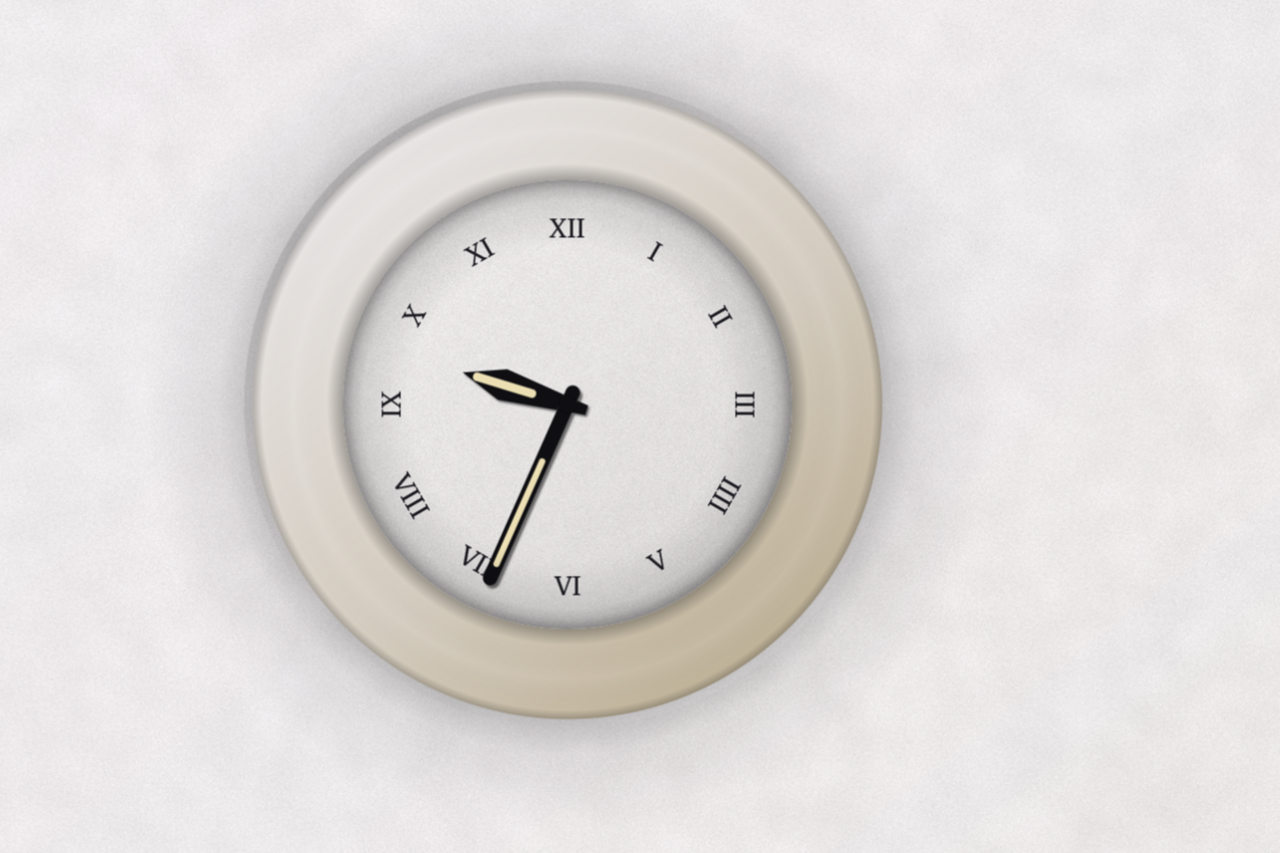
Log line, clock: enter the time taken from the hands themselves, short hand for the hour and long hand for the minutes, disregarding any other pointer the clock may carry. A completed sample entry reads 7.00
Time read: 9.34
